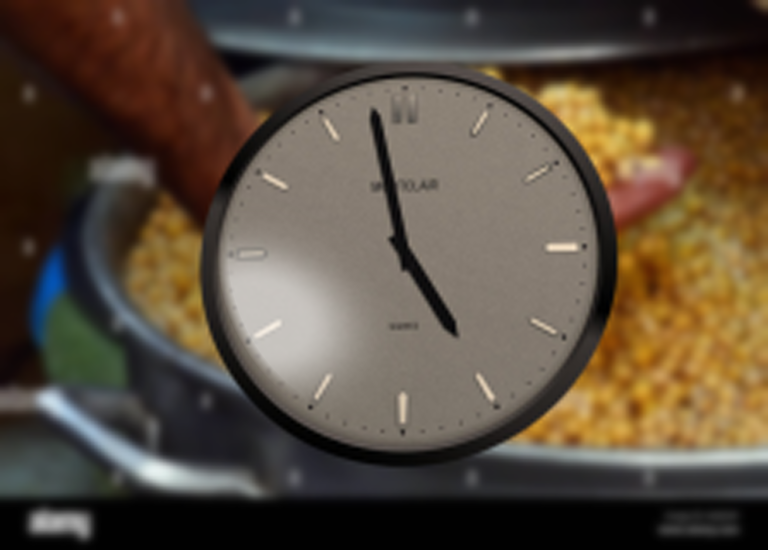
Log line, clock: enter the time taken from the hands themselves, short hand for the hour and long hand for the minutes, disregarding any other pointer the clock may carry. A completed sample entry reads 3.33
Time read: 4.58
